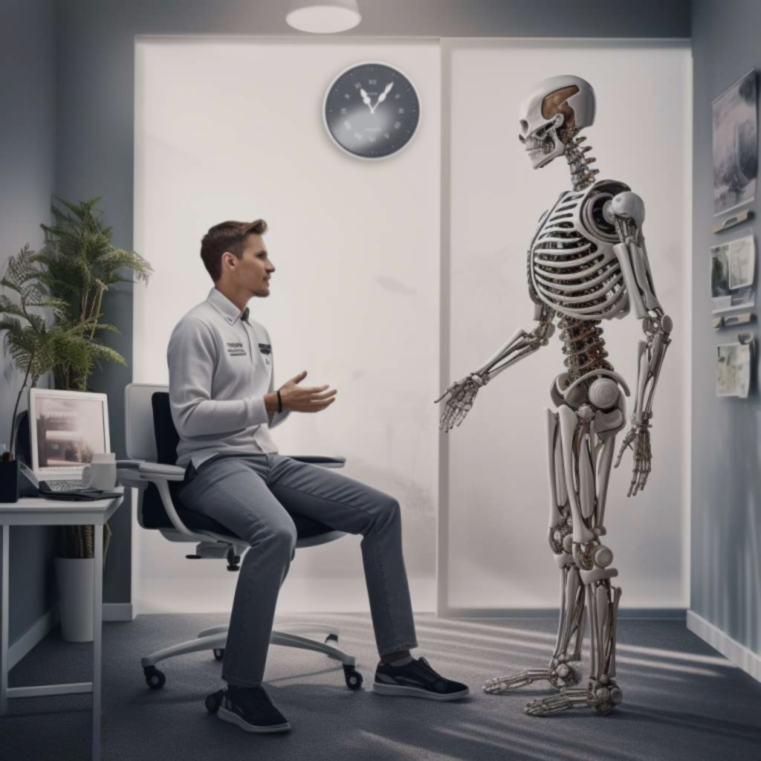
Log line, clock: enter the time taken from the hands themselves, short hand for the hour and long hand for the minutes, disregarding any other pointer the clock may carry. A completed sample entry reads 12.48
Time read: 11.06
